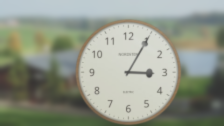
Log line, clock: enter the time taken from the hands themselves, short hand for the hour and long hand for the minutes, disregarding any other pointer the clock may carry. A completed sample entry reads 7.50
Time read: 3.05
